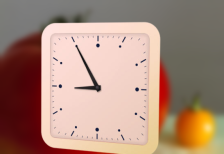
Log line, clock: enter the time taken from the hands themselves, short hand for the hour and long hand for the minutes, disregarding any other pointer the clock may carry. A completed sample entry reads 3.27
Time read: 8.55
